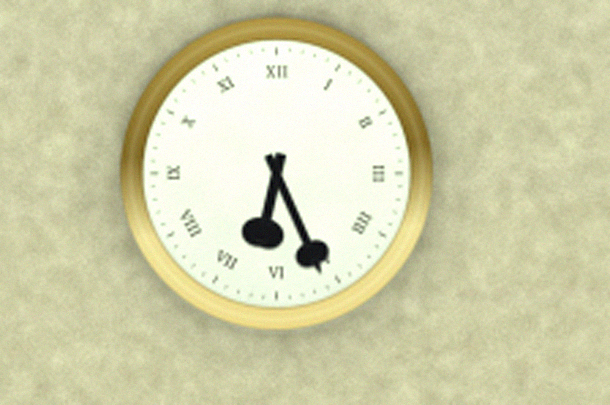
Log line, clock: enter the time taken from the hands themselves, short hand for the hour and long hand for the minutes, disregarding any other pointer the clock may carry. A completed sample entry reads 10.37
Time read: 6.26
